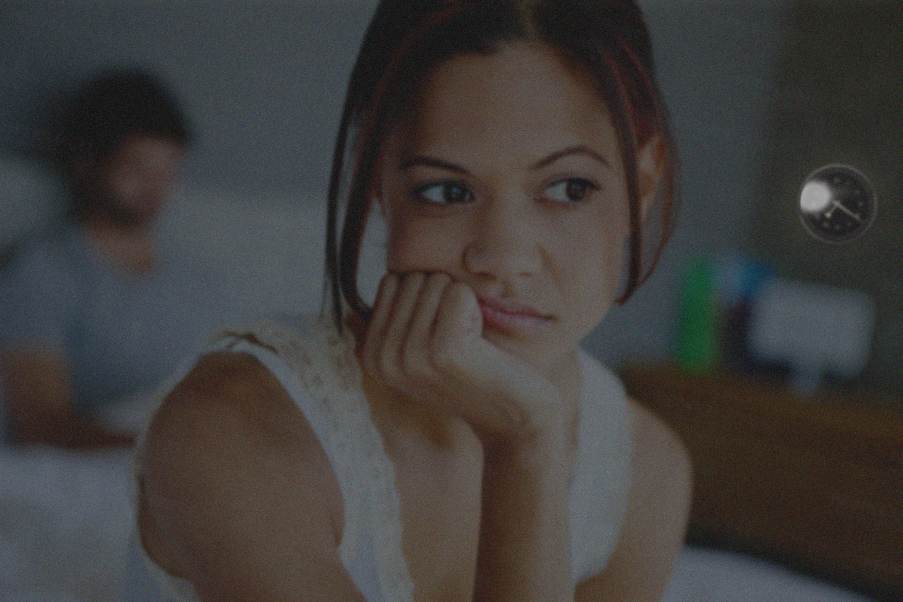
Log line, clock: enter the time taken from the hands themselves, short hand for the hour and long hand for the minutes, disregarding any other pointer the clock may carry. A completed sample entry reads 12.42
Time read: 7.21
